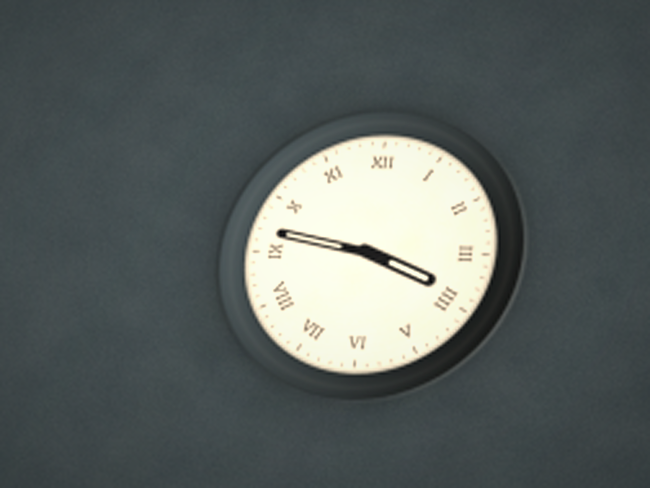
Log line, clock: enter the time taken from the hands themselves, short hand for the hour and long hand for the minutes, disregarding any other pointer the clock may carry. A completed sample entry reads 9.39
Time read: 3.47
